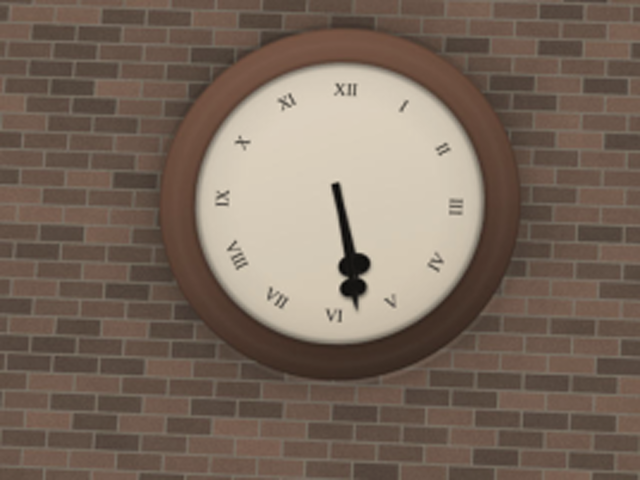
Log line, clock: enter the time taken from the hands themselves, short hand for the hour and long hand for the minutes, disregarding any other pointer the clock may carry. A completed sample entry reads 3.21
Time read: 5.28
